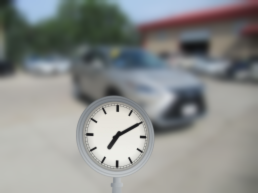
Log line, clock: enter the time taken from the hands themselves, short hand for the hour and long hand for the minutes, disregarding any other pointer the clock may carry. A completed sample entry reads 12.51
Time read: 7.10
